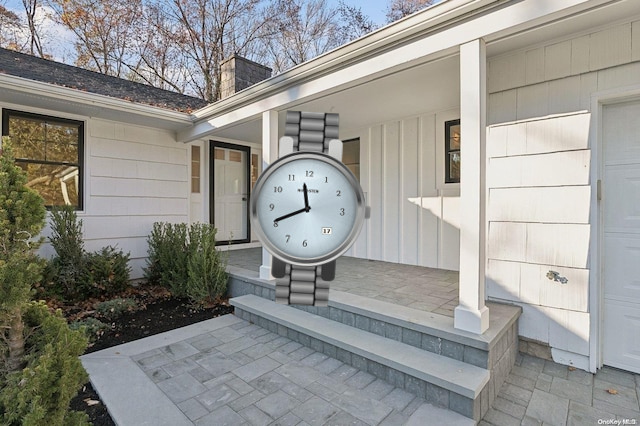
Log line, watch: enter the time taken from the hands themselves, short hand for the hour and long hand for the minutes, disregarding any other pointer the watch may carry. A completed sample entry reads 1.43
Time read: 11.41
